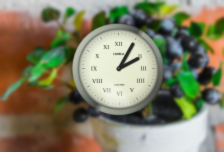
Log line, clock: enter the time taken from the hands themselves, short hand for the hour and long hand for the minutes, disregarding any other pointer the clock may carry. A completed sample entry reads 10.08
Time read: 2.05
